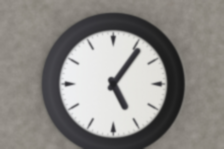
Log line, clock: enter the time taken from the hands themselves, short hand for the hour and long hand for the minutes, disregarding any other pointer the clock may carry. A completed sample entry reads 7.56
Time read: 5.06
